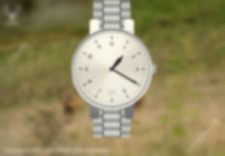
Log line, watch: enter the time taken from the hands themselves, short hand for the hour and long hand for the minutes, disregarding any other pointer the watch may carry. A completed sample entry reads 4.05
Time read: 1.20
